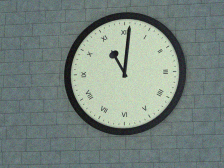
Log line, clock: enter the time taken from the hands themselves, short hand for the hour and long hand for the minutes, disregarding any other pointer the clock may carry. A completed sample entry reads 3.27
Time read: 11.01
